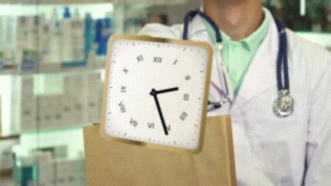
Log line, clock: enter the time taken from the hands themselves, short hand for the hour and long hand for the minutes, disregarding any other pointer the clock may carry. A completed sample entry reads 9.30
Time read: 2.26
